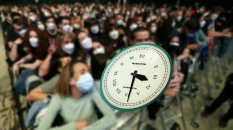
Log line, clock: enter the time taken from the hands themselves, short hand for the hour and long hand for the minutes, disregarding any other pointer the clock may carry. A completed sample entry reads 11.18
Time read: 3.29
